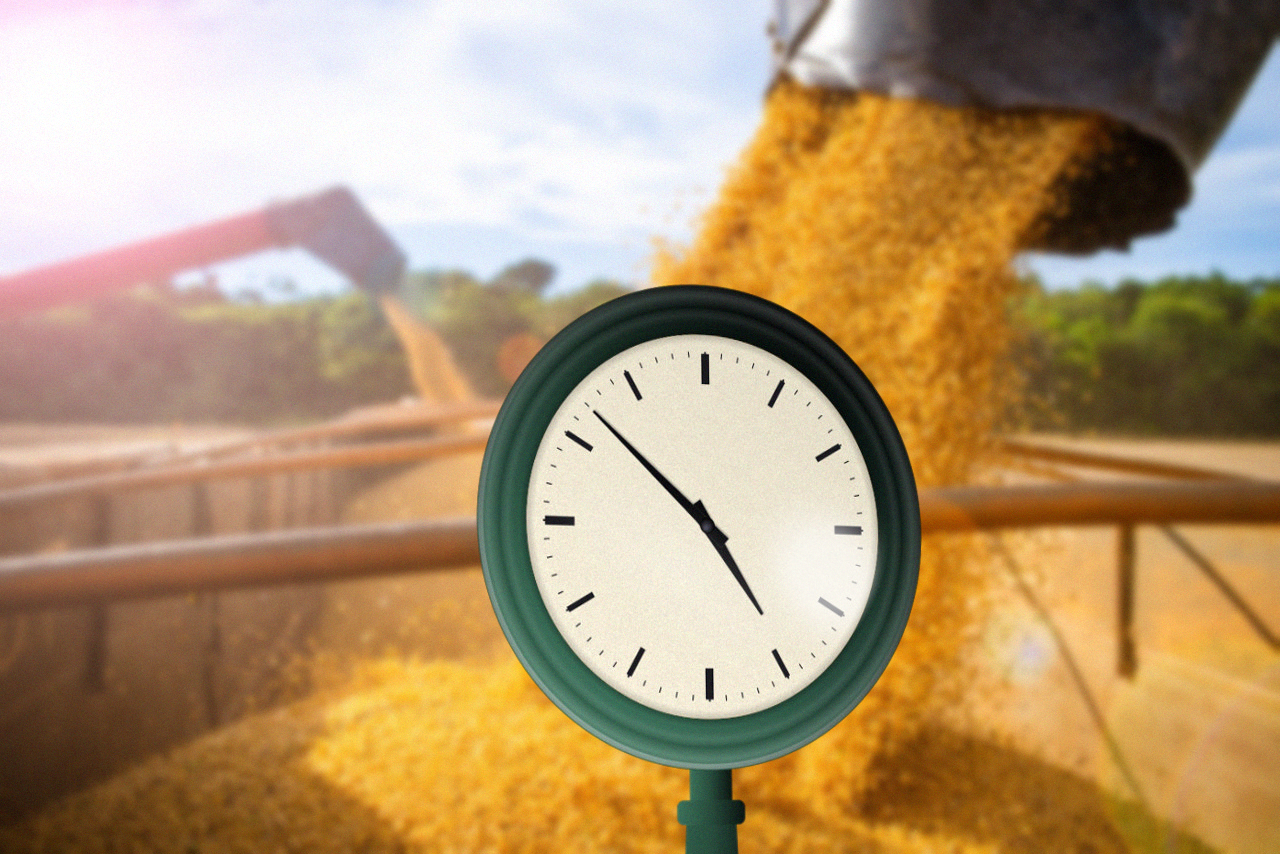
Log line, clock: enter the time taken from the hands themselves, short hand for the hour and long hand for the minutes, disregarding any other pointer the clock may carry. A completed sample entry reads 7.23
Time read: 4.52
